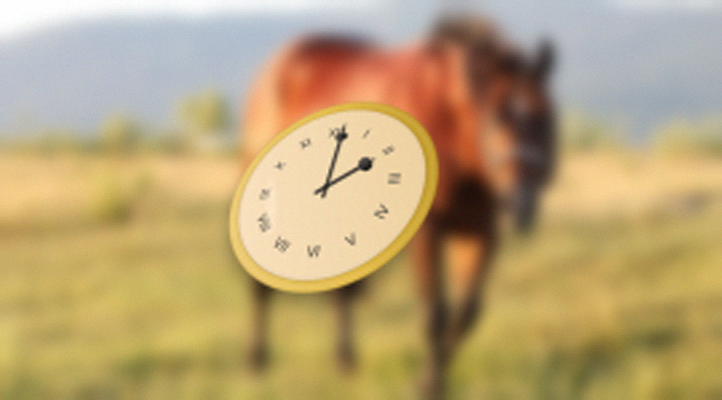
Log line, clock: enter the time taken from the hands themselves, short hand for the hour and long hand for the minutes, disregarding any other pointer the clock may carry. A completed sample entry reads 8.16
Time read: 2.01
